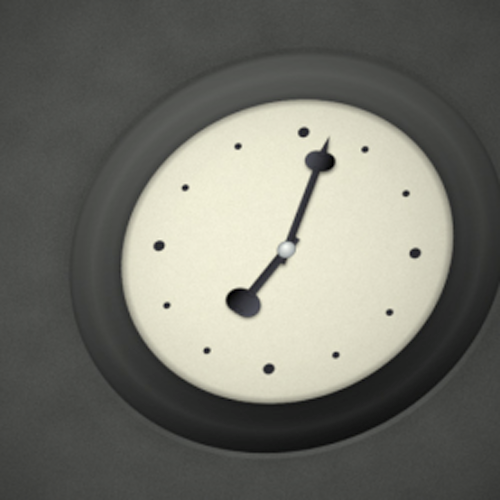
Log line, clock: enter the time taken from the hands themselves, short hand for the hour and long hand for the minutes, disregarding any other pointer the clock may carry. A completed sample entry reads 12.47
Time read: 7.02
